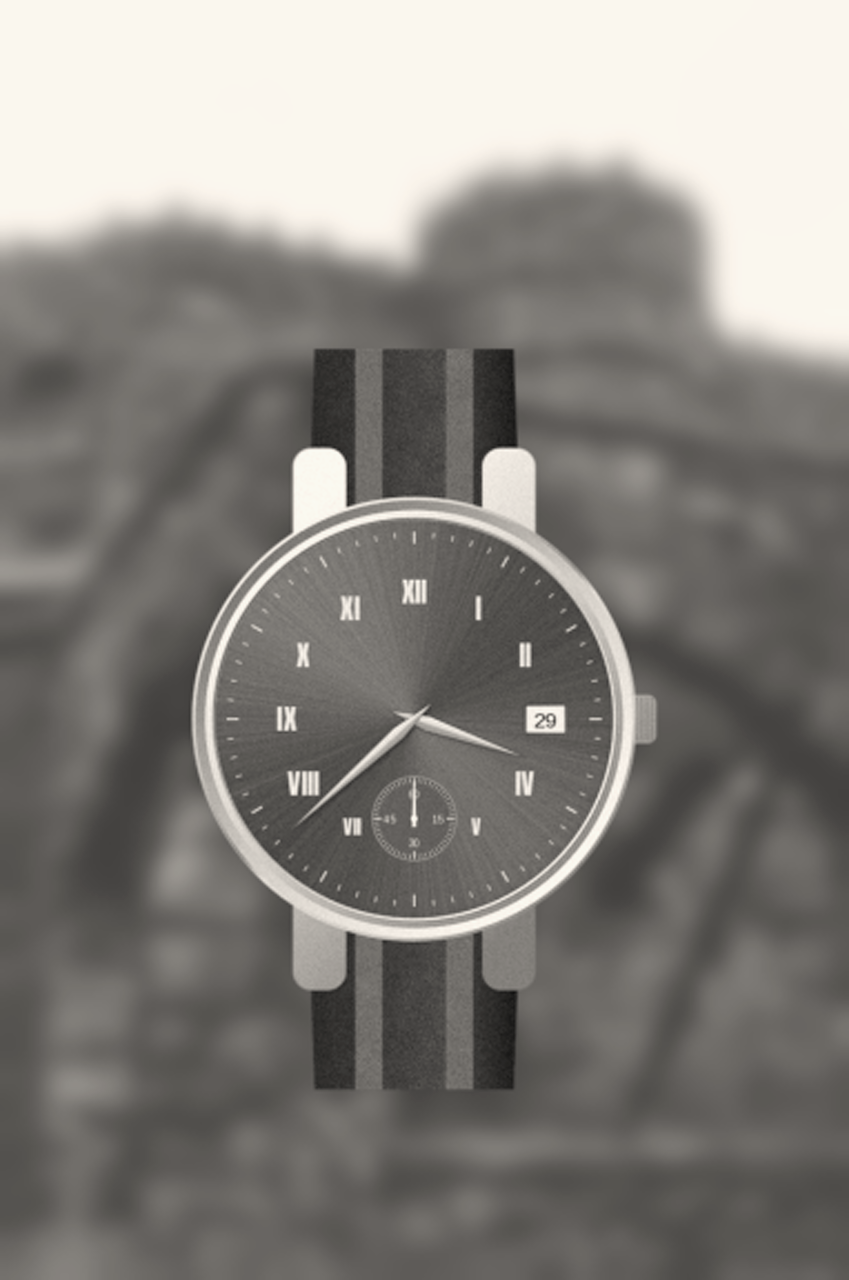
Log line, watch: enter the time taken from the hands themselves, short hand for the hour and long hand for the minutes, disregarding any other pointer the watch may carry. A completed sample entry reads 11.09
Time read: 3.38
